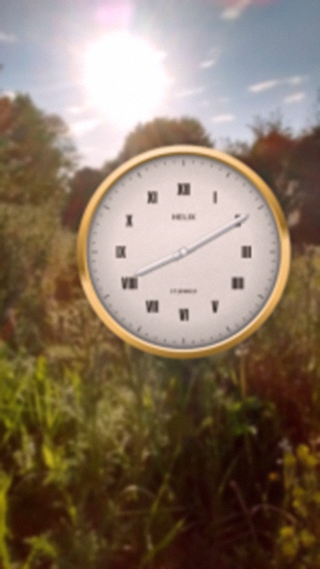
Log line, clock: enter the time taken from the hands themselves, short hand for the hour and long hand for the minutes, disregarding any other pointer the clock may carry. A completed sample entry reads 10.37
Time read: 8.10
